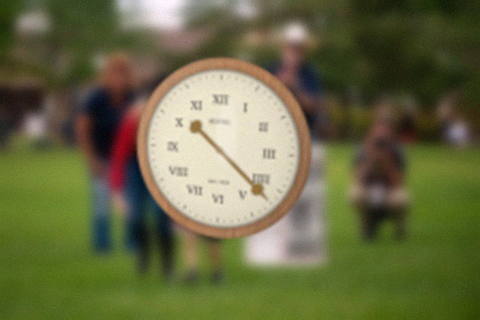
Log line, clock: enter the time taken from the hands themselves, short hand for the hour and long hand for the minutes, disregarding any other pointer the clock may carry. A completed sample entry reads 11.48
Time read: 10.22
